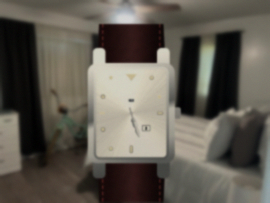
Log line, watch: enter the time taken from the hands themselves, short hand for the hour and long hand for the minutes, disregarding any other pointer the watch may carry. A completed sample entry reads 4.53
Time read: 5.27
